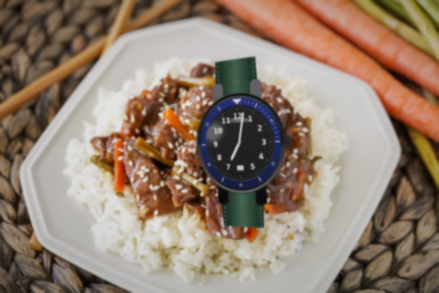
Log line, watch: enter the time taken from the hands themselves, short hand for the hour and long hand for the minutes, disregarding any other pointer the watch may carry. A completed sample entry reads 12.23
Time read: 7.02
